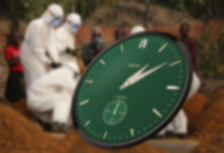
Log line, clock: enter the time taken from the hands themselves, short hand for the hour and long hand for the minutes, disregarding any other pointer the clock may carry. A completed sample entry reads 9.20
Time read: 1.09
